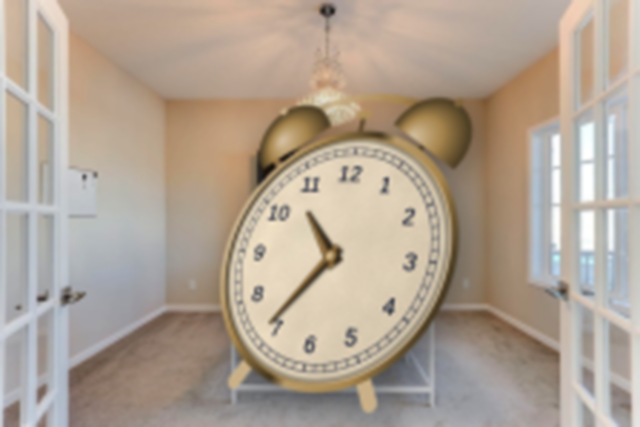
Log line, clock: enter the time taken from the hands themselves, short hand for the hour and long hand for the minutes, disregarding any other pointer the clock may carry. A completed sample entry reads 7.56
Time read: 10.36
